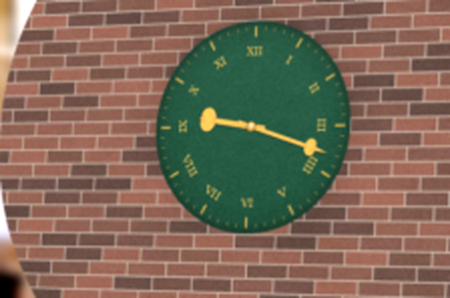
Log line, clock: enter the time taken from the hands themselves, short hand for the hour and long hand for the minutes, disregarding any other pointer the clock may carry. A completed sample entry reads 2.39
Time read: 9.18
